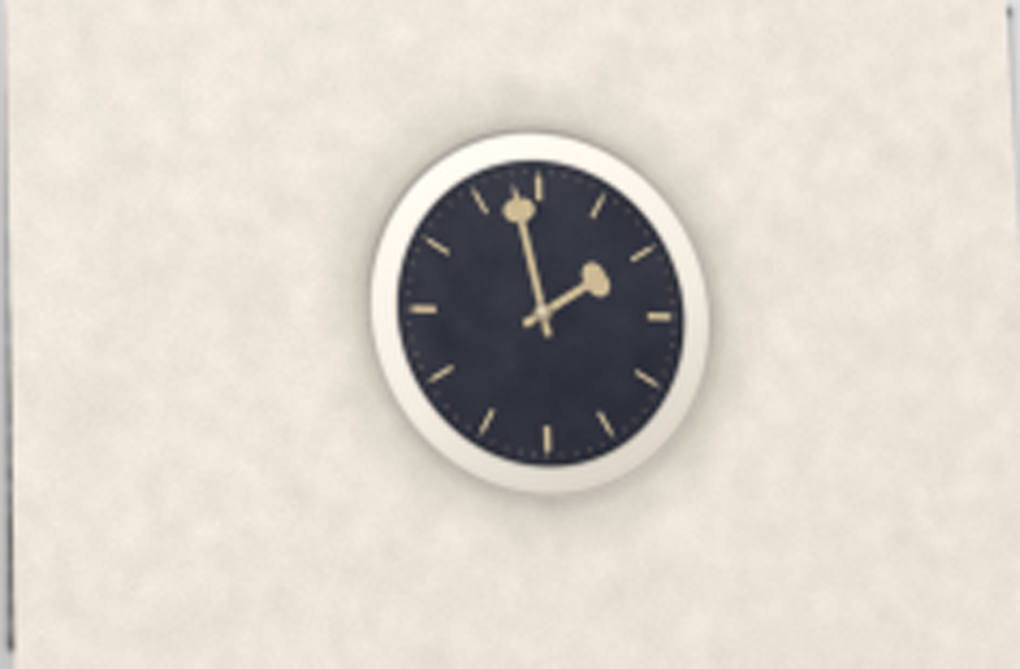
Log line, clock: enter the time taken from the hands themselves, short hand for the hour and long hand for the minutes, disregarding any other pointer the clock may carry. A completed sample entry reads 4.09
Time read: 1.58
